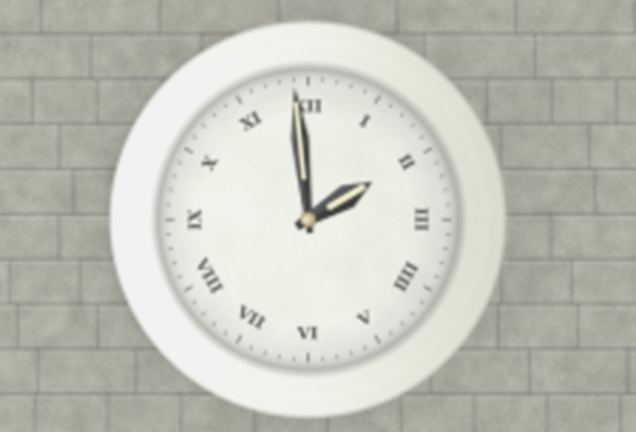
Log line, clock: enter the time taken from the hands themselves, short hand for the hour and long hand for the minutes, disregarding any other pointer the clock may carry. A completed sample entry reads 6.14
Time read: 1.59
